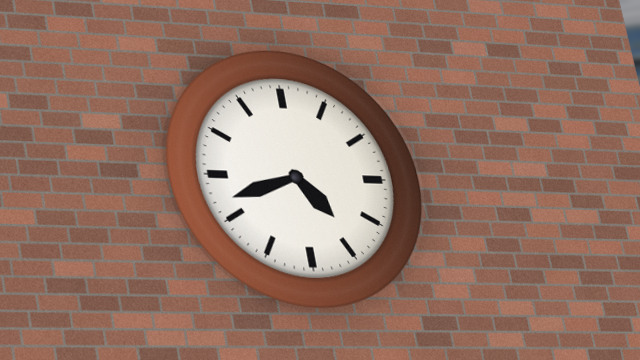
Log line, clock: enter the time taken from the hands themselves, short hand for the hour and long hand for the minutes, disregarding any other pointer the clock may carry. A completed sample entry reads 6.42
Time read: 4.42
